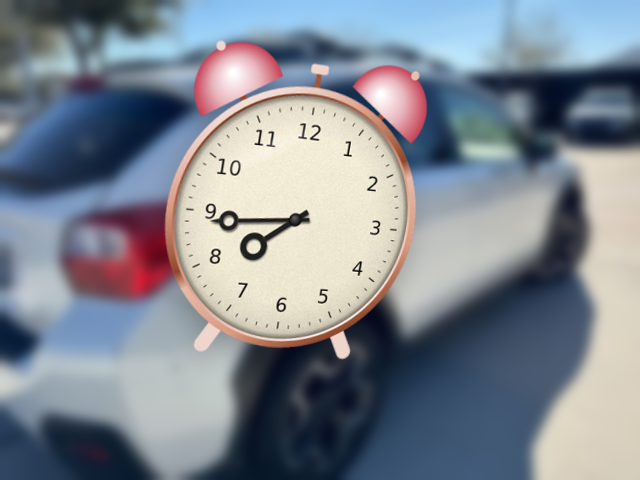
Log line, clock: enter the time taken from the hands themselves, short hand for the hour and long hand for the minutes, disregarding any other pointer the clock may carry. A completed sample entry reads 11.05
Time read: 7.44
